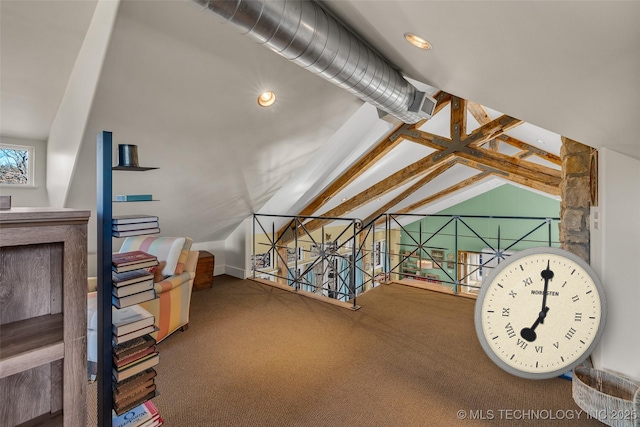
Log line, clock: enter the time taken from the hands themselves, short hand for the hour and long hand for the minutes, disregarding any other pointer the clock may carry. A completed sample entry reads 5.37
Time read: 7.00
